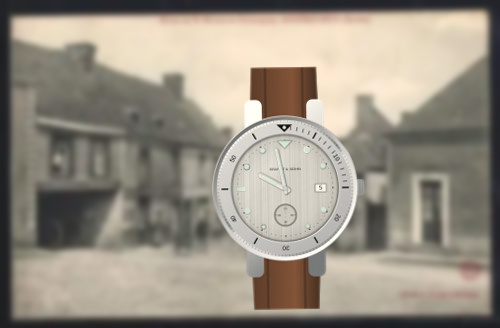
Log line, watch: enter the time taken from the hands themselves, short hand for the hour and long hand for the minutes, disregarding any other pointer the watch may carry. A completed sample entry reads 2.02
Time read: 9.58
